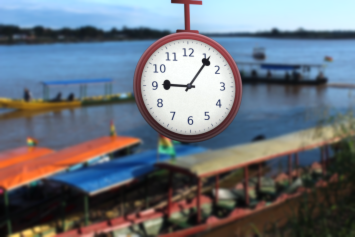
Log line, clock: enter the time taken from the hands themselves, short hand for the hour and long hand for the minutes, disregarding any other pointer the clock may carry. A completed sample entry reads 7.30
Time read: 9.06
